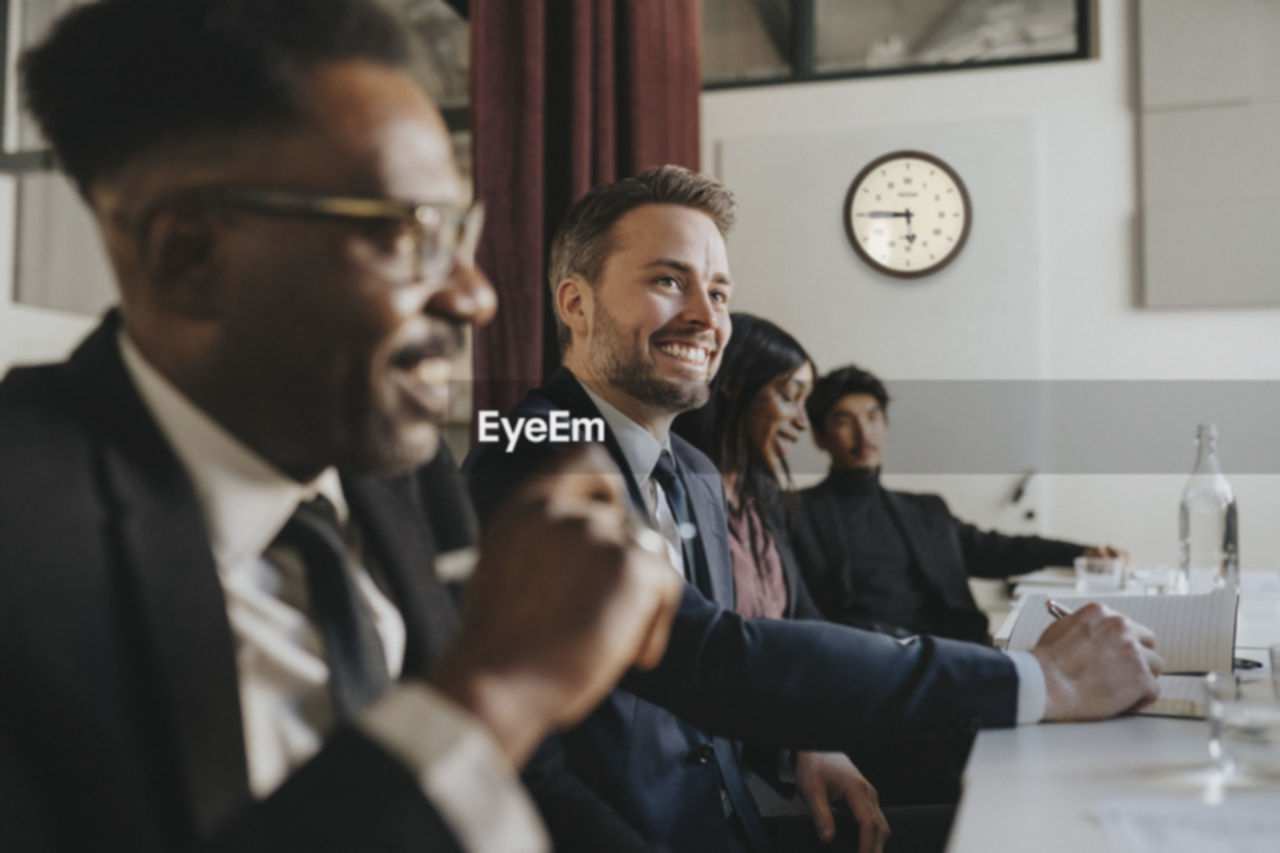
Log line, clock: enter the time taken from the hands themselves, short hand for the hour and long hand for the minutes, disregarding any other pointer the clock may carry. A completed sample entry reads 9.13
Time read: 5.45
